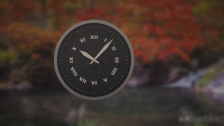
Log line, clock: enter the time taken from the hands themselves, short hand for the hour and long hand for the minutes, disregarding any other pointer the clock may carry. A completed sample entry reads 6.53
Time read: 10.07
